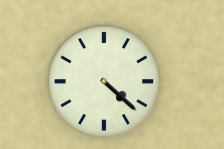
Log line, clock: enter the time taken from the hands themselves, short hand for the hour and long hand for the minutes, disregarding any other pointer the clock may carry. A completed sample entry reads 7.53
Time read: 4.22
